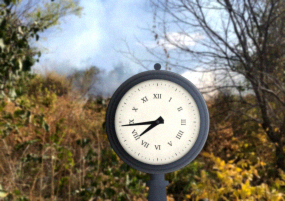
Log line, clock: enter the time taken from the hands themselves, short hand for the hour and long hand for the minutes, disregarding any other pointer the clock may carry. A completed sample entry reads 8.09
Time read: 7.44
